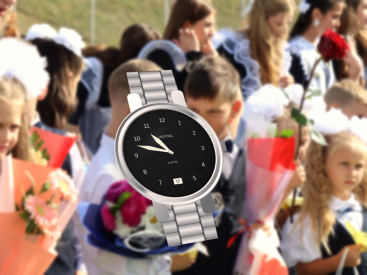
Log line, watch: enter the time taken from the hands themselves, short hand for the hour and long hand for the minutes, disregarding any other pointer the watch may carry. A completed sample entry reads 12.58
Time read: 10.48
